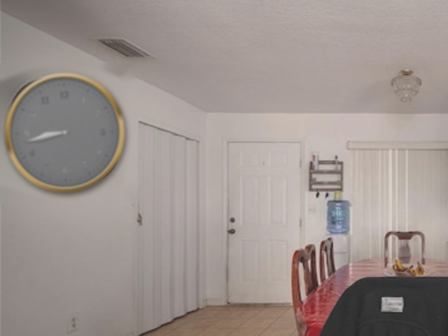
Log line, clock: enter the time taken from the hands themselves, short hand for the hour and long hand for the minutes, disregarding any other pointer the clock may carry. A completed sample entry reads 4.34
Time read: 8.43
